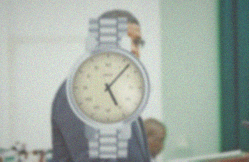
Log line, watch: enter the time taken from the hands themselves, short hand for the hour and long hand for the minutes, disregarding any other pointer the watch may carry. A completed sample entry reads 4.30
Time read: 5.07
